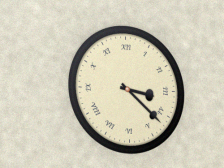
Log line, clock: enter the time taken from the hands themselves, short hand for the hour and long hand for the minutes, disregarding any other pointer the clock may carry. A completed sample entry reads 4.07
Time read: 3.22
